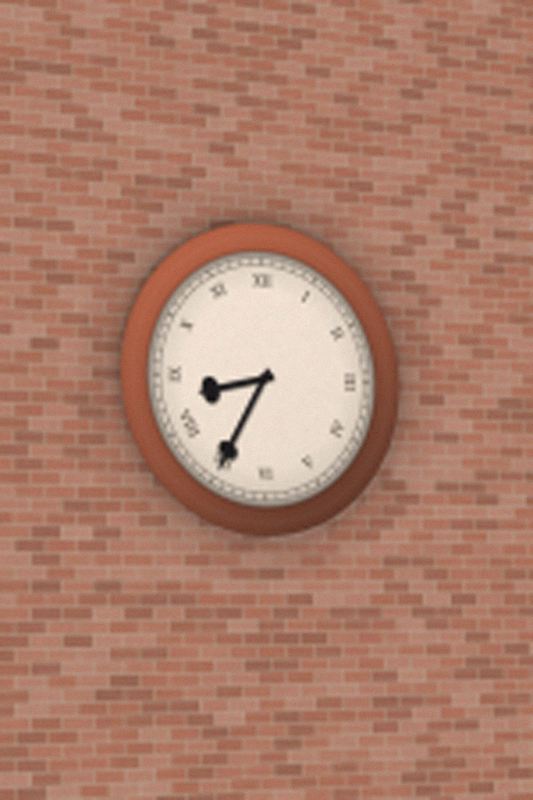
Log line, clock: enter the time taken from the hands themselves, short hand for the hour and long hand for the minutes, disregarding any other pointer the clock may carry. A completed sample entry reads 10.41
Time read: 8.35
